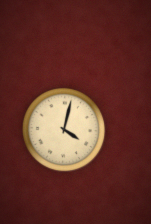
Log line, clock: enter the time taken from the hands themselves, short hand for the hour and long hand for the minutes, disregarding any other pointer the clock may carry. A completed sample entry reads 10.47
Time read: 4.02
